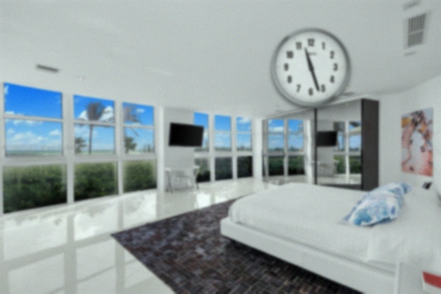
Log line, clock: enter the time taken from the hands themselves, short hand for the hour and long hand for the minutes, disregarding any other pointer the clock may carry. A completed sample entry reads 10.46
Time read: 11.27
